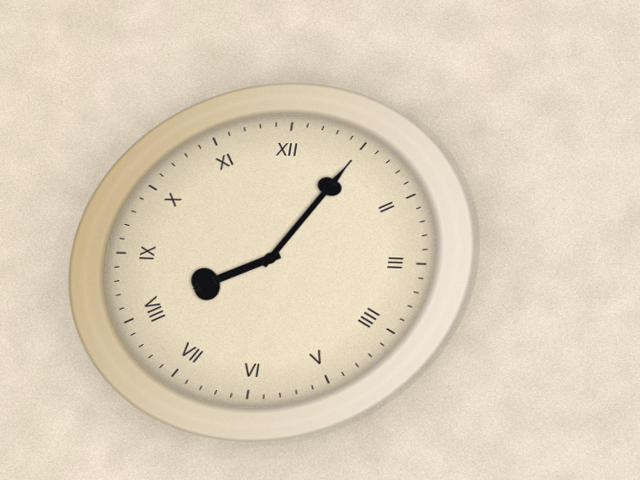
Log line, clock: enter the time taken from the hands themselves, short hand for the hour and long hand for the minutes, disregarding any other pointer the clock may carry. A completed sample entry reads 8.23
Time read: 8.05
